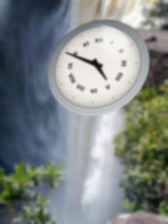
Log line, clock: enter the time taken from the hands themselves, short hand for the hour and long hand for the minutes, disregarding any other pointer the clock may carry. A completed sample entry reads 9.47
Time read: 4.49
